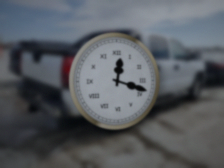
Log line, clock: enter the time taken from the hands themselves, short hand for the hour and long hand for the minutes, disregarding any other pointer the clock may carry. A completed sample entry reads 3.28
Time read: 12.18
